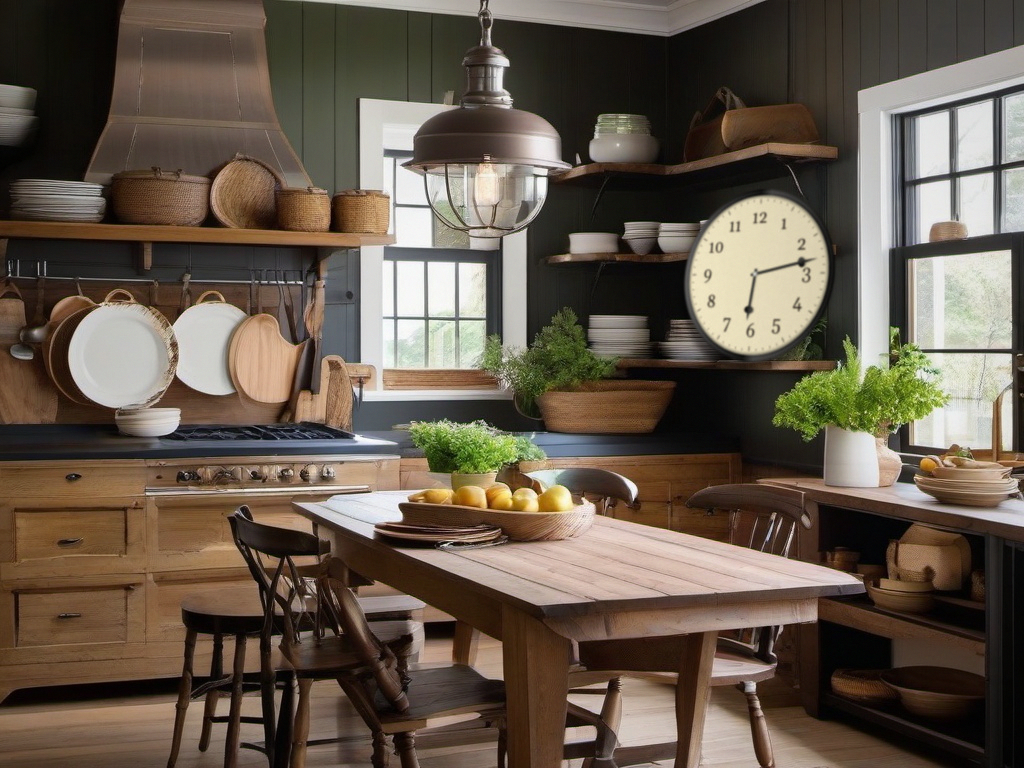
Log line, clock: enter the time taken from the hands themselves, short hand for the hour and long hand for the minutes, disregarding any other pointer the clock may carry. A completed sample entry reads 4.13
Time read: 6.13
